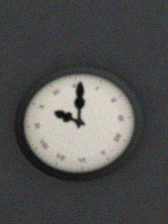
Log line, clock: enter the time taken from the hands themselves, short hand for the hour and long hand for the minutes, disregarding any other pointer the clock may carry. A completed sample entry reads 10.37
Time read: 10.01
